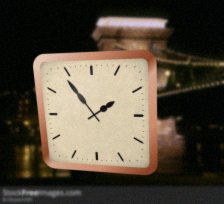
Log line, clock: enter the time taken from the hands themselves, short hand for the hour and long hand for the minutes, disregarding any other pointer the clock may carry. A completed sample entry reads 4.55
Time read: 1.54
